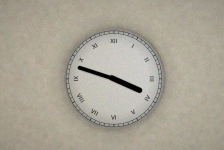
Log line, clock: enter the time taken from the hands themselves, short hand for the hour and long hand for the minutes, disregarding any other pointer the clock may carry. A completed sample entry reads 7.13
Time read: 3.48
